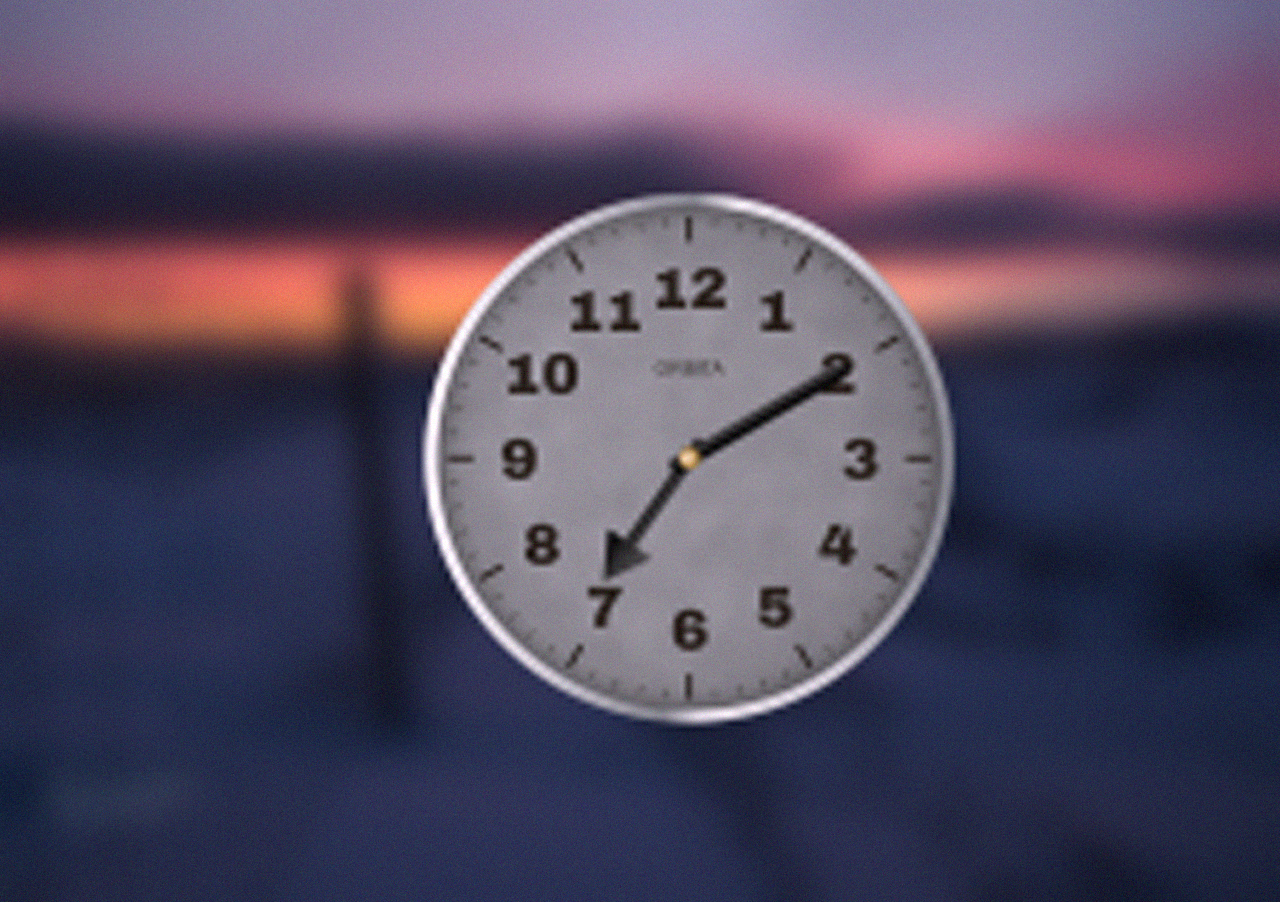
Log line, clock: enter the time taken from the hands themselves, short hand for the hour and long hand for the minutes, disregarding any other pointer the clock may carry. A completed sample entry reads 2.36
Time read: 7.10
